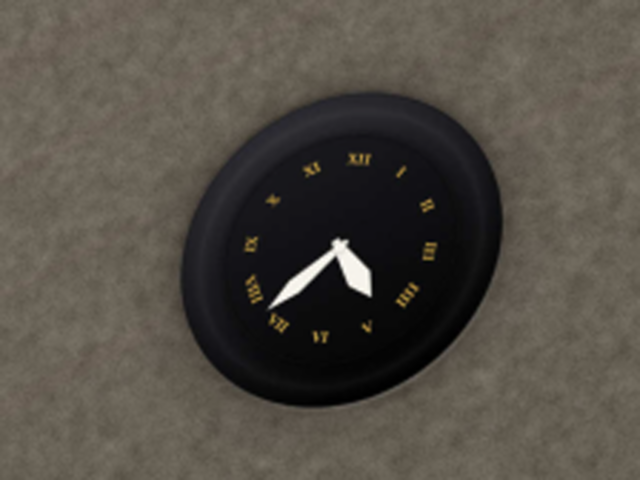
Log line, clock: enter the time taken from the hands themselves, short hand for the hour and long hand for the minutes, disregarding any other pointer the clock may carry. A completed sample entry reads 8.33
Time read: 4.37
